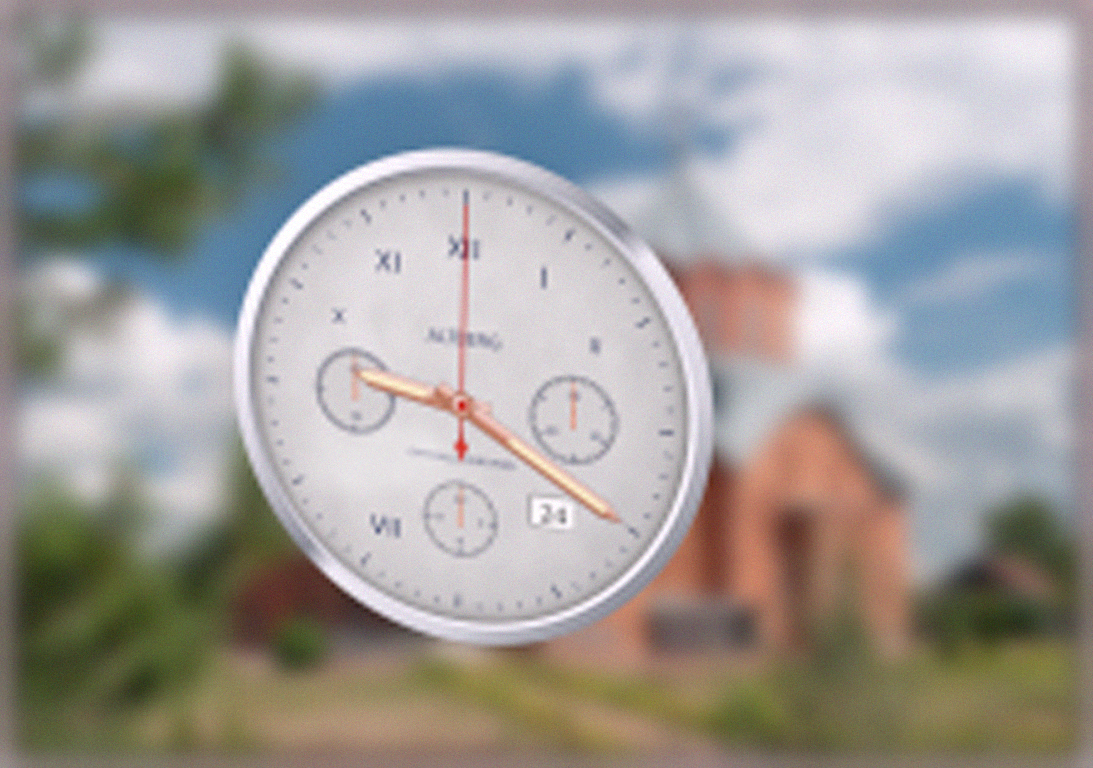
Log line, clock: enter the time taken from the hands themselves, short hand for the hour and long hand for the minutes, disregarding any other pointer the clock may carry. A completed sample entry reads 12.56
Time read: 9.20
